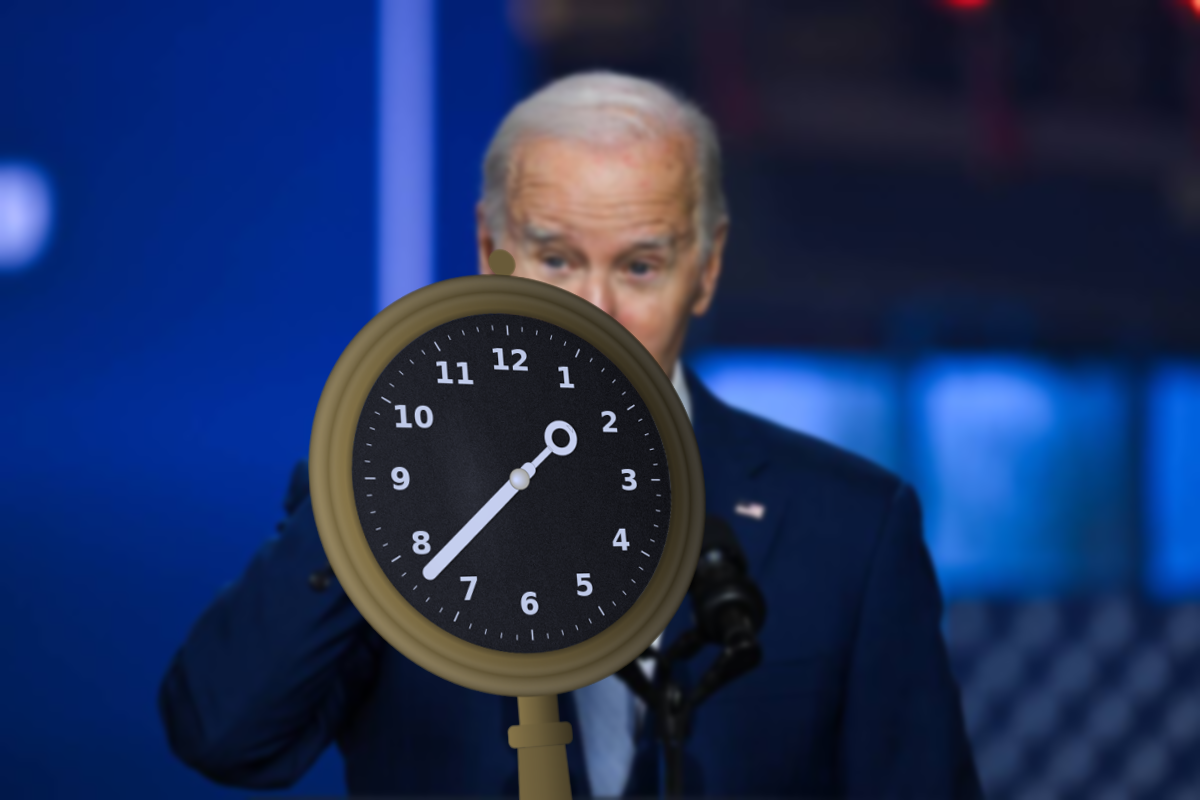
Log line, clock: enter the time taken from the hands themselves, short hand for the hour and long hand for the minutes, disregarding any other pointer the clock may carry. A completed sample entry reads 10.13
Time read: 1.38
